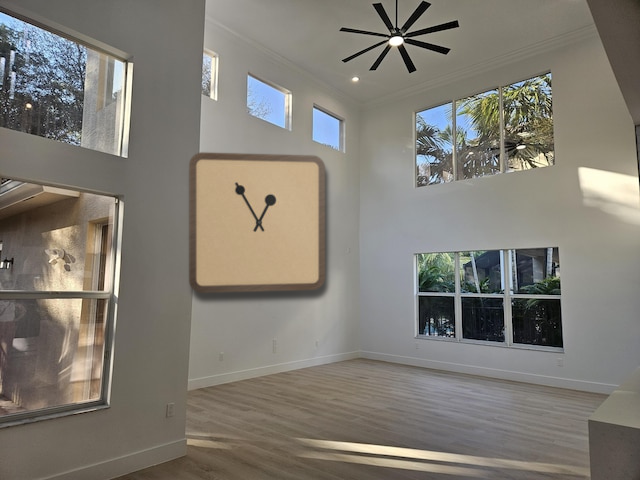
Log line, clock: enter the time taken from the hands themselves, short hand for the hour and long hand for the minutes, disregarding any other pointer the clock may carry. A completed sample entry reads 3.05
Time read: 12.55
